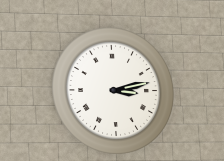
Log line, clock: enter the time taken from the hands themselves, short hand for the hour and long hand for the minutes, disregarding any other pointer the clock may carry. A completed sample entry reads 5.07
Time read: 3.13
